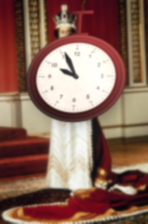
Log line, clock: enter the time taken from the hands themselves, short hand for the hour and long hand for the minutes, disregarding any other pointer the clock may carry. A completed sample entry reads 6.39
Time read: 9.56
